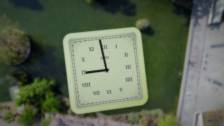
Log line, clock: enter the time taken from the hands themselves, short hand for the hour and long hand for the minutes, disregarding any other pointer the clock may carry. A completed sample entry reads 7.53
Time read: 8.59
